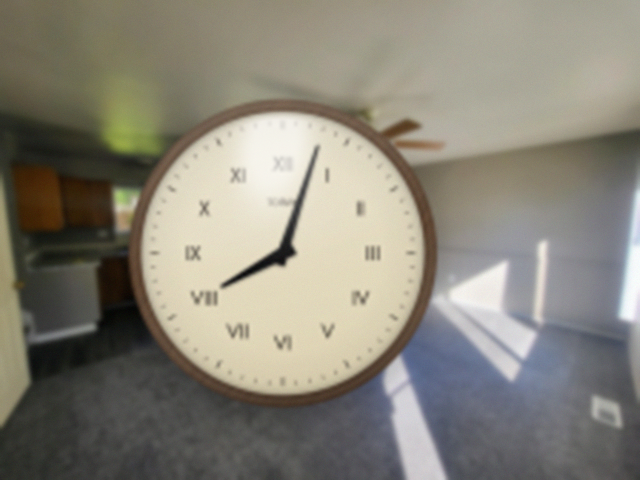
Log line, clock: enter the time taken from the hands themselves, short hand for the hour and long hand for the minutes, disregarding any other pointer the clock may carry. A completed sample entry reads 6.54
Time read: 8.03
